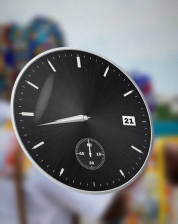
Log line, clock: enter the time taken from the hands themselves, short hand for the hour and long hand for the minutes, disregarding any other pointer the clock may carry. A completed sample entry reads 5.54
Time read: 8.43
